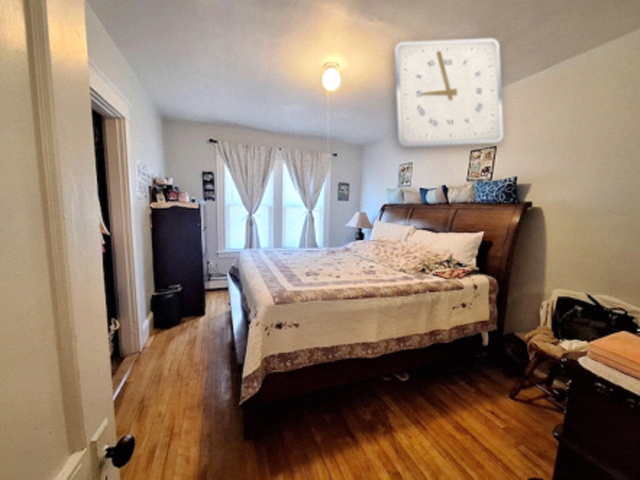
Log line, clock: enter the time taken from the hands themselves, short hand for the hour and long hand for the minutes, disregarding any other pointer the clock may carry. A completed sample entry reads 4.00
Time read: 8.58
